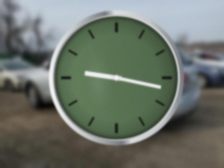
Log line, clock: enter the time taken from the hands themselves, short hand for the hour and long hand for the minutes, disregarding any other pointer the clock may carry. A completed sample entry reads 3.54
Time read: 9.17
